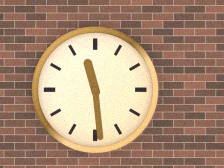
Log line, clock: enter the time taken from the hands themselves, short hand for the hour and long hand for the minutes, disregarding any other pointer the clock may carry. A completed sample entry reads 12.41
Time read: 11.29
